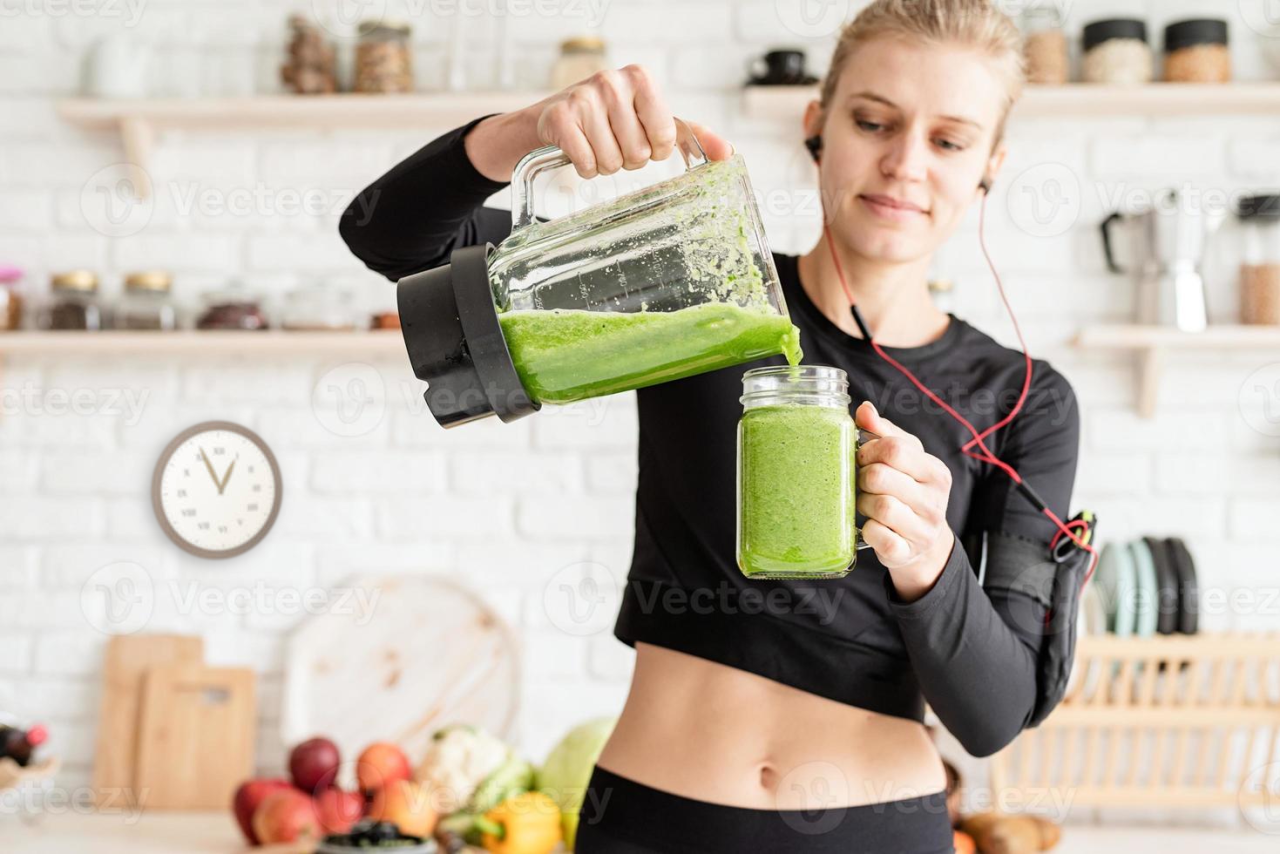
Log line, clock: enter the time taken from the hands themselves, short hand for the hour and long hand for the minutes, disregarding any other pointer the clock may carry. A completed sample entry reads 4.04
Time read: 12.56
